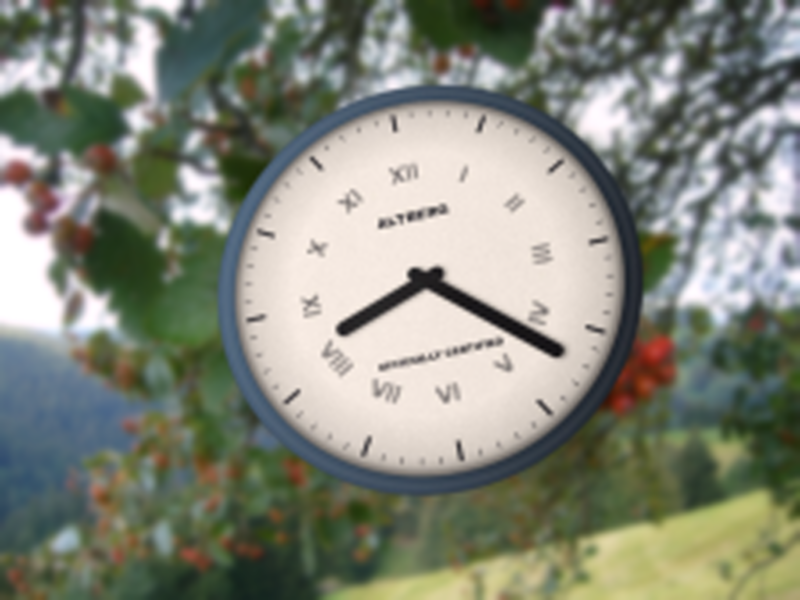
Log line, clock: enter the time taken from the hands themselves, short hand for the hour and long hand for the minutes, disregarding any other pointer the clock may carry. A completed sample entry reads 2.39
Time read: 8.22
